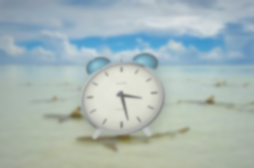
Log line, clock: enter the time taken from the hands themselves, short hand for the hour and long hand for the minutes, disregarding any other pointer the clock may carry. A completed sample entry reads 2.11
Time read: 3.28
